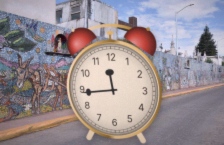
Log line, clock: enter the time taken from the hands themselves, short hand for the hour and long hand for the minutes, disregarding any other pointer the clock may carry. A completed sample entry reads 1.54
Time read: 11.44
